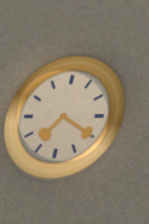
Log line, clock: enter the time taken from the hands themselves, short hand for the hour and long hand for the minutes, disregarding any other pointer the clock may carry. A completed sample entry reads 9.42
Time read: 7.20
